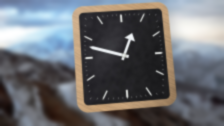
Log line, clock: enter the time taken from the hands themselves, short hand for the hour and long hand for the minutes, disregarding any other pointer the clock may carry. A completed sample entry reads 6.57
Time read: 12.48
